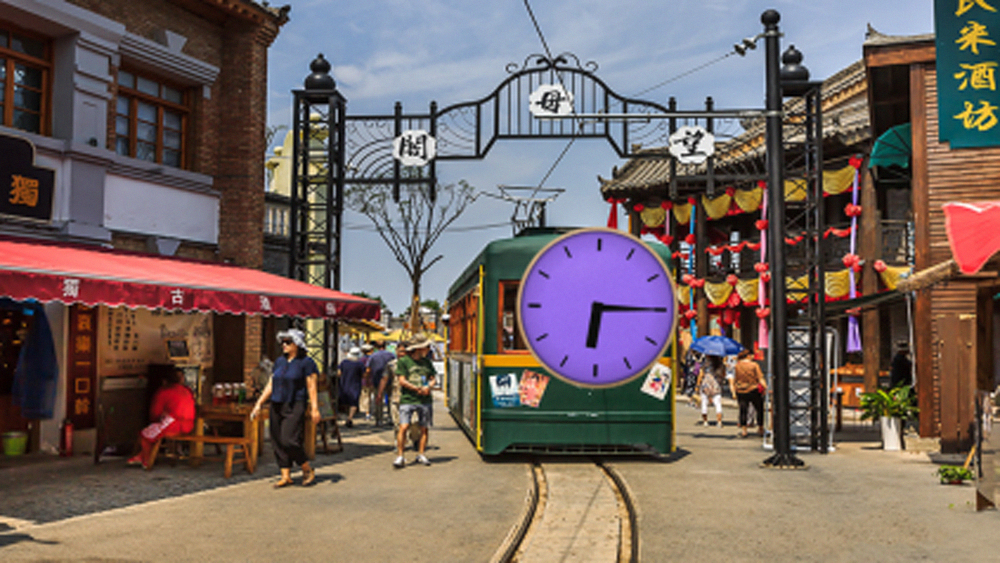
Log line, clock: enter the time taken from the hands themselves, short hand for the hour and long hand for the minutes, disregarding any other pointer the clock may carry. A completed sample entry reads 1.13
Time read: 6.15
